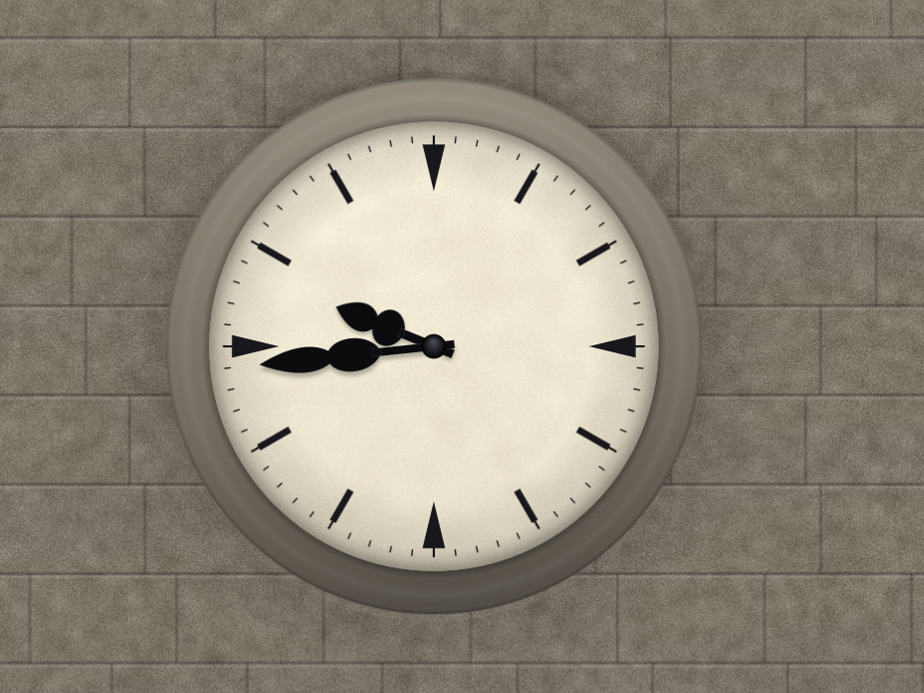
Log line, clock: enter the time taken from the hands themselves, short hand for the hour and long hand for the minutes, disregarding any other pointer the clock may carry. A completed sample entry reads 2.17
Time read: 9.44
